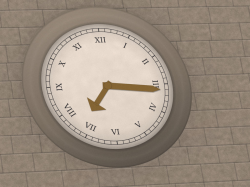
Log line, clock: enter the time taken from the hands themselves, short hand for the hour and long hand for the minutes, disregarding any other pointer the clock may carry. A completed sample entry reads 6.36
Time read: 7.16
